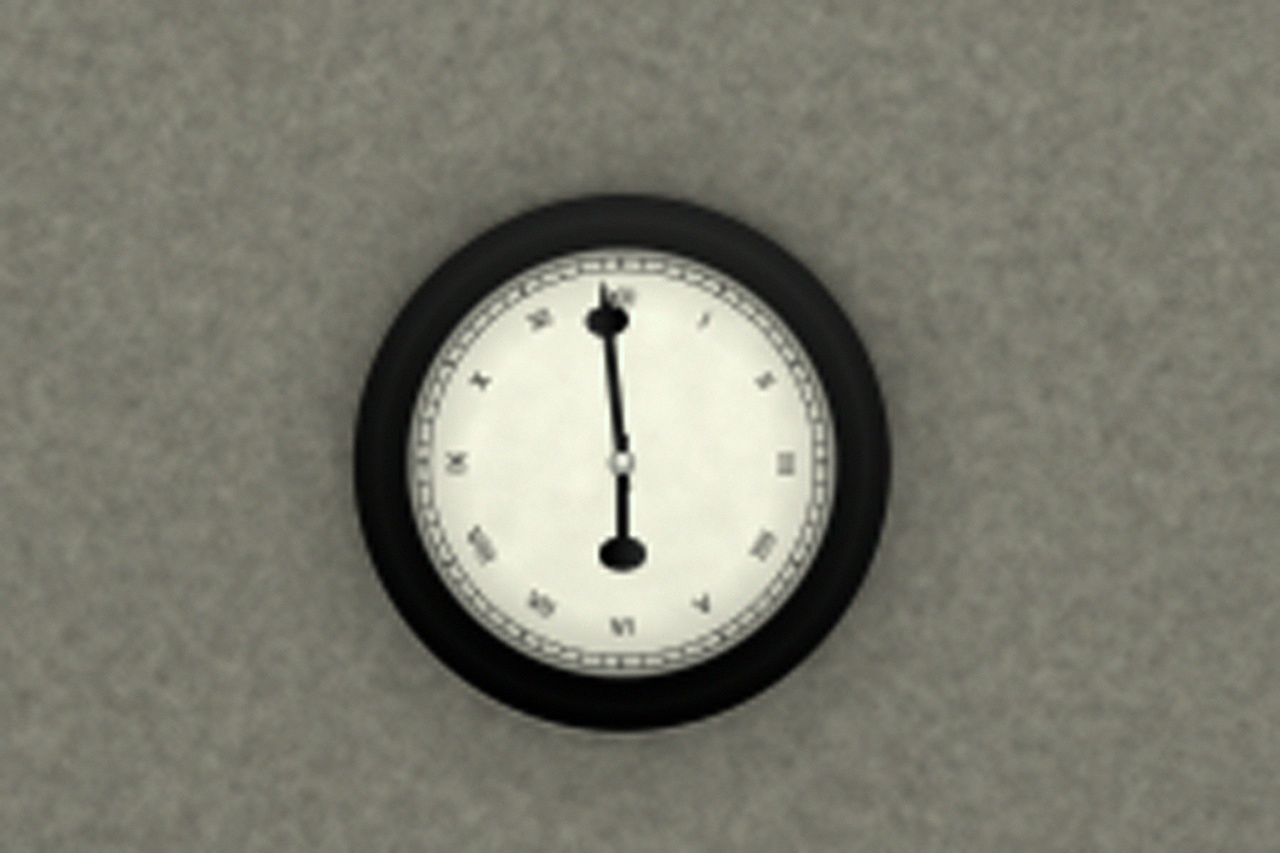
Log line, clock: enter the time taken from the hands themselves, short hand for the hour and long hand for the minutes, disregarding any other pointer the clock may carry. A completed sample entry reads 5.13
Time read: 5.59
